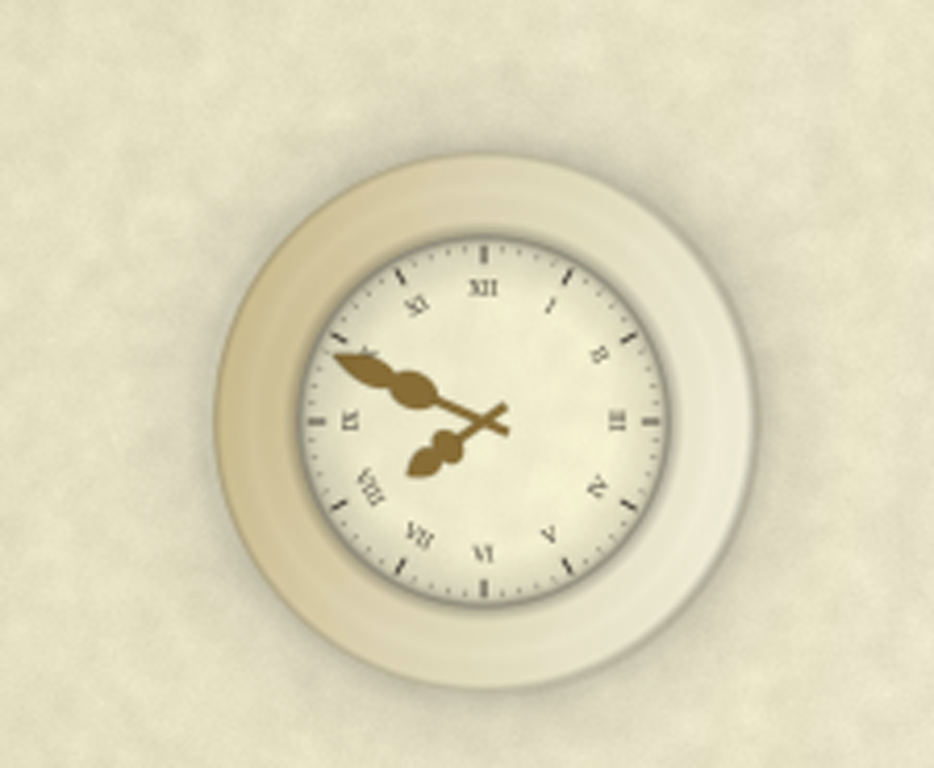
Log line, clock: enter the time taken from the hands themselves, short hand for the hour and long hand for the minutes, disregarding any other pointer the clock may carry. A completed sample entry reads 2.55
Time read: 7.49
